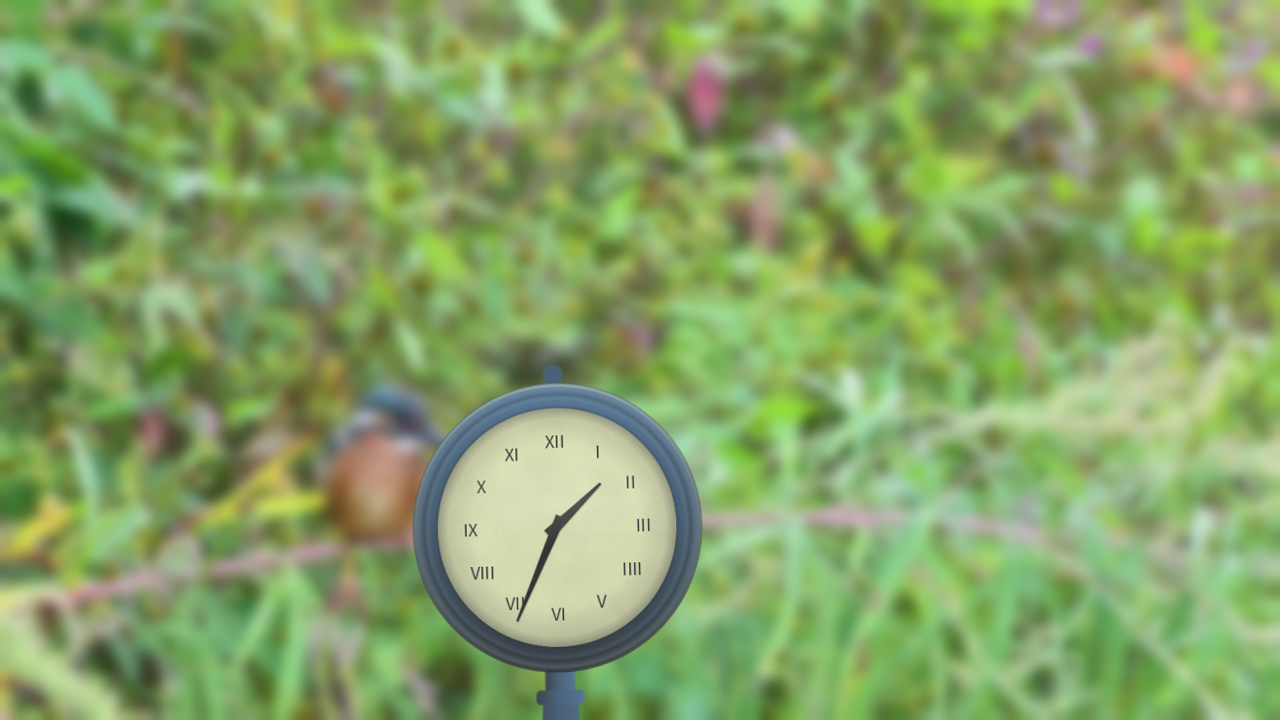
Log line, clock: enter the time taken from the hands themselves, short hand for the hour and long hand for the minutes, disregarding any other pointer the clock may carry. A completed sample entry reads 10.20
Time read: 1.34
